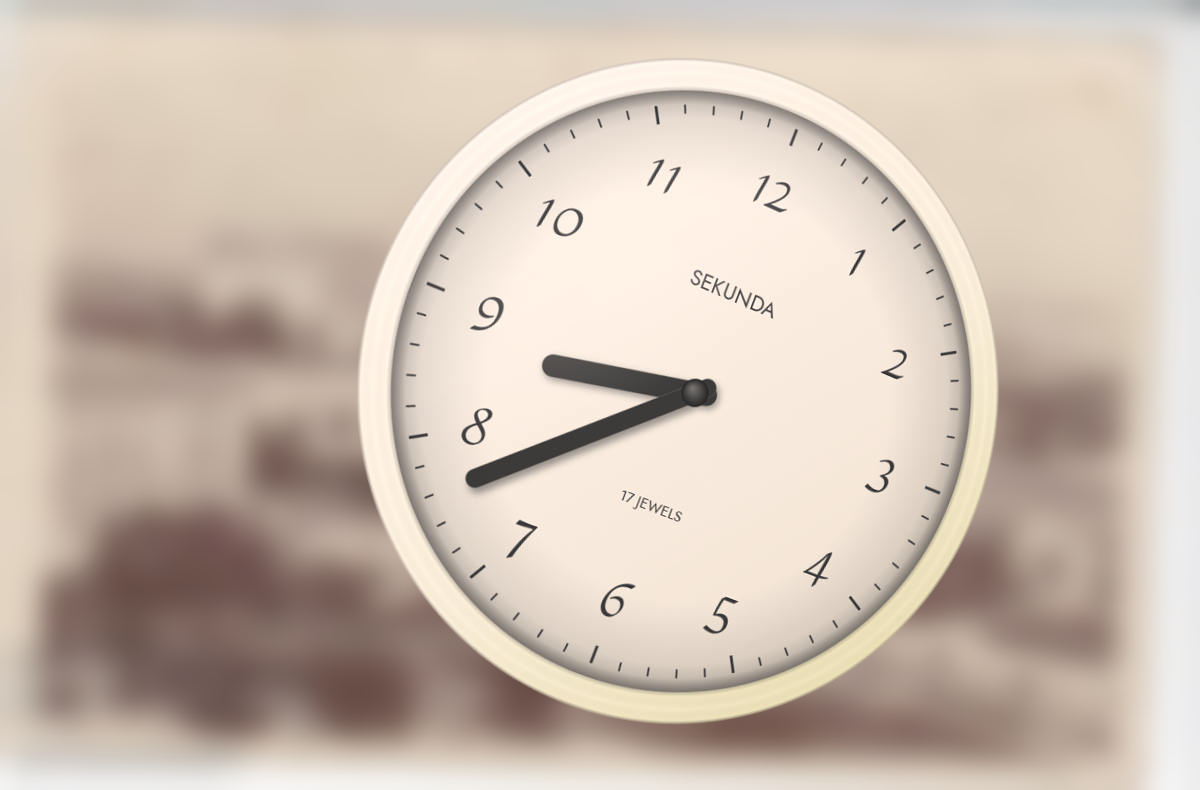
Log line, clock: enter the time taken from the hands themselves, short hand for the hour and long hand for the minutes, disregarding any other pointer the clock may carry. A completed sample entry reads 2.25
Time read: 8.38
